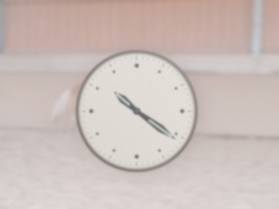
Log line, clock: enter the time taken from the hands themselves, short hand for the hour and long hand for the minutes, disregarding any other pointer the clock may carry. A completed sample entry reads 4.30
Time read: 10.21
